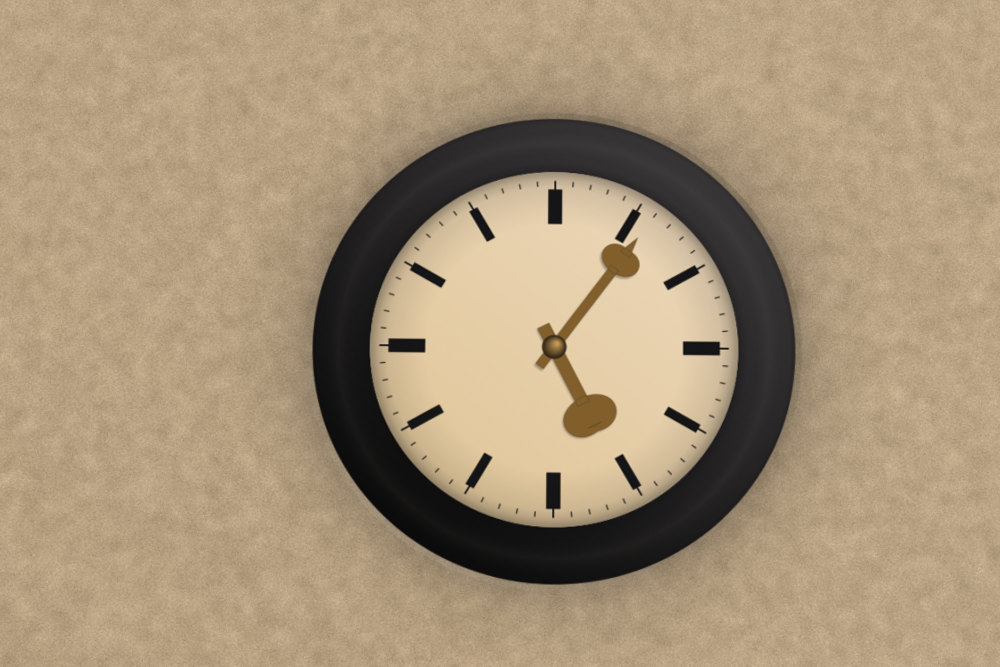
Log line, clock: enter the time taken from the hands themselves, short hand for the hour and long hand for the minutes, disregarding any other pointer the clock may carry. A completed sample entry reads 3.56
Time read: 5.06
